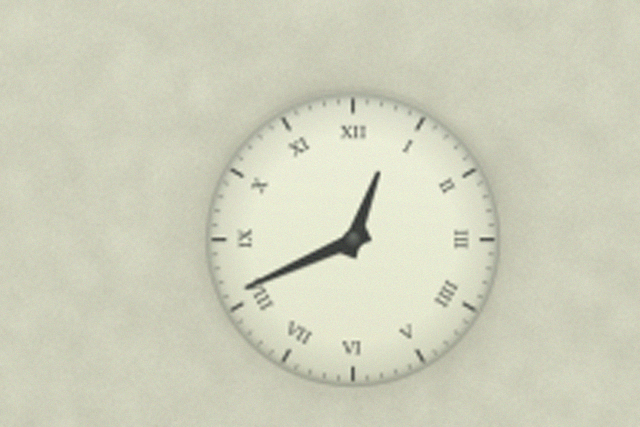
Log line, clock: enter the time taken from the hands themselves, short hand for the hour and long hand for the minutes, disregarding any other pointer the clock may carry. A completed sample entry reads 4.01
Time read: 12.41
